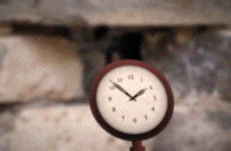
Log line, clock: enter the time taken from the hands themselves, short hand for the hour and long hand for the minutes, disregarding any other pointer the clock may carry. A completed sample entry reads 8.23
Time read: 1.52
